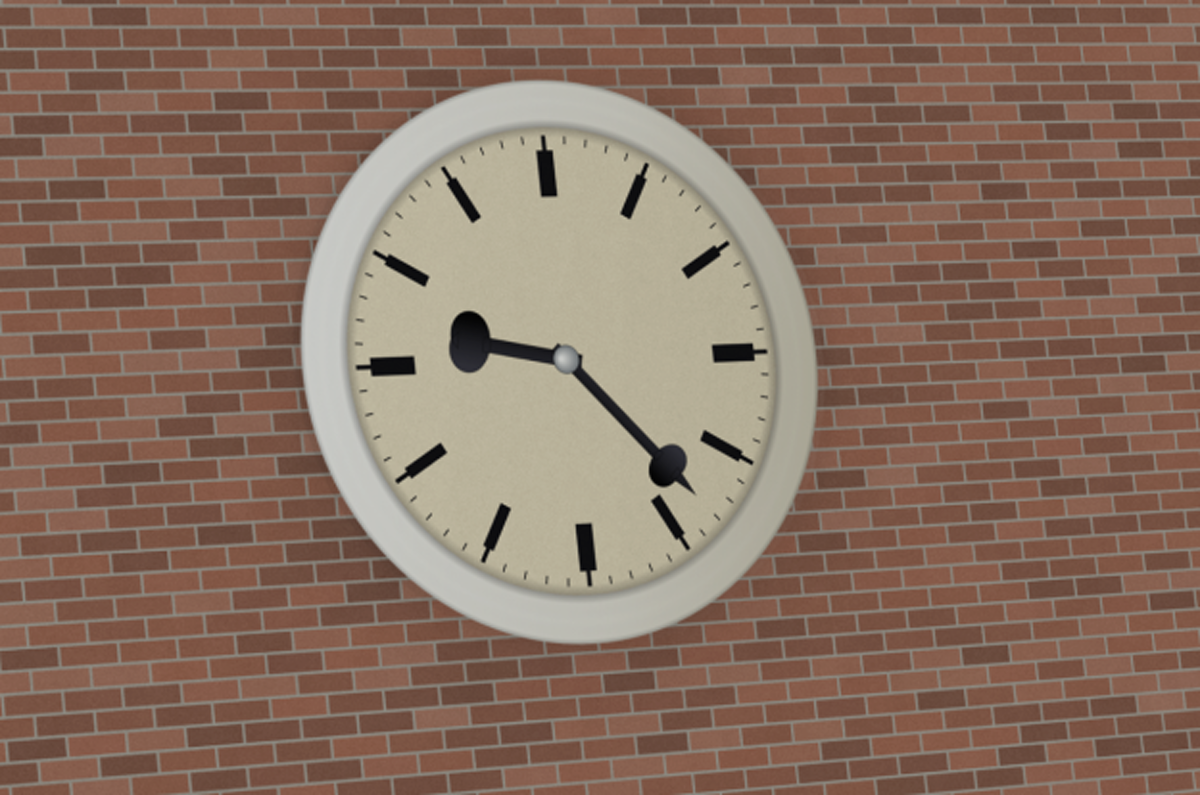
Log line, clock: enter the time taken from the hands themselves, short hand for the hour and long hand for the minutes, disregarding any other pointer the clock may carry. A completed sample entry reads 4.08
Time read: 9.23
